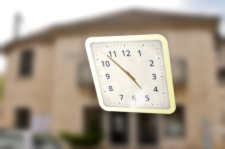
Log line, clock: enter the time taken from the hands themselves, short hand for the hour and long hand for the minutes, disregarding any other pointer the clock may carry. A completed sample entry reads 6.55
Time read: 4.53
